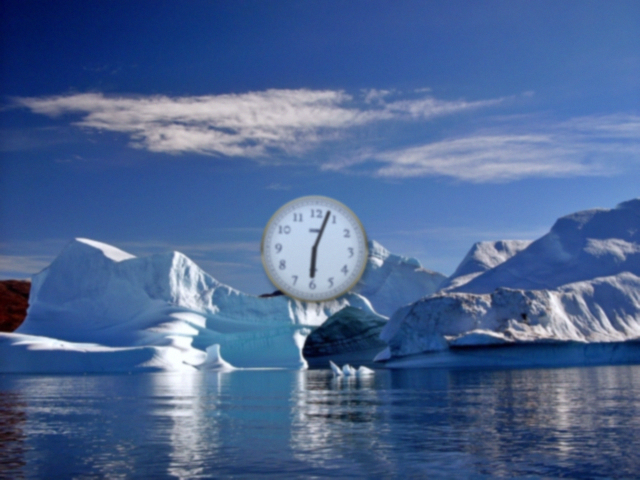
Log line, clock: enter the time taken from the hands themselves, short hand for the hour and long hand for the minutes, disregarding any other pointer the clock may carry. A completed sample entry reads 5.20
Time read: 6.03
